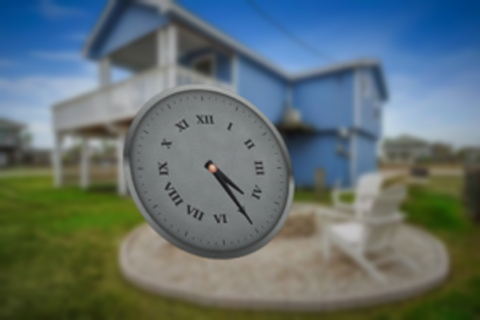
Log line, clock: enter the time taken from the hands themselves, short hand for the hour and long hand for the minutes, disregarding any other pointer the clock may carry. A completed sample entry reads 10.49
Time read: 4.25
